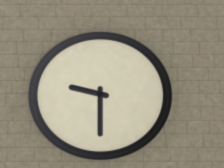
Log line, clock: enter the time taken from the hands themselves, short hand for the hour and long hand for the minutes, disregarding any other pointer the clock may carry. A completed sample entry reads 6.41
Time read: 9.30
